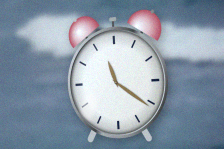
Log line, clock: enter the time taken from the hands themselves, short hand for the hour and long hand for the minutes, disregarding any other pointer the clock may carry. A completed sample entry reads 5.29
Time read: 11.21
